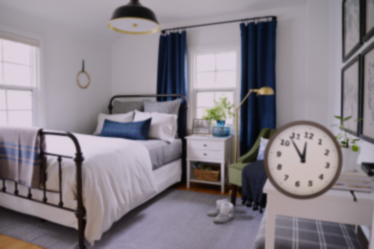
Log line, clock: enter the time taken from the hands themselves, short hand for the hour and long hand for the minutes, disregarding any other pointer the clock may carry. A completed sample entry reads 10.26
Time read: 11.53
